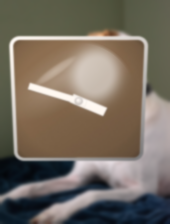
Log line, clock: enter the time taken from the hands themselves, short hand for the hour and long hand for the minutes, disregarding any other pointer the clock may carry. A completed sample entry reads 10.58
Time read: 3.48
